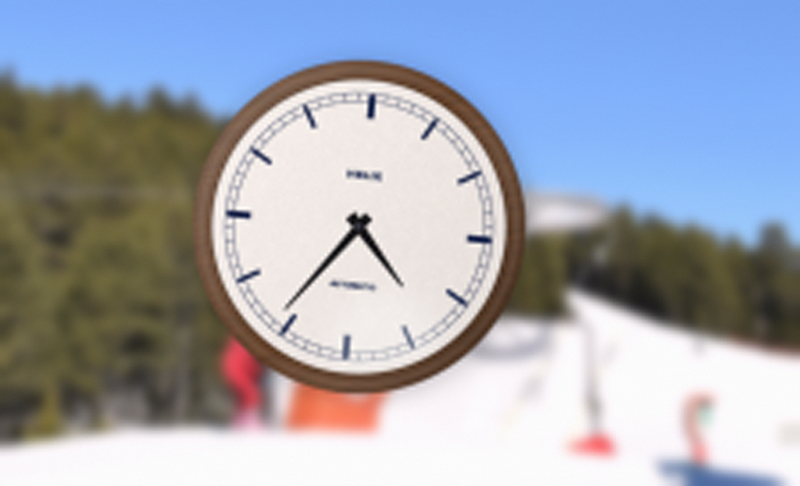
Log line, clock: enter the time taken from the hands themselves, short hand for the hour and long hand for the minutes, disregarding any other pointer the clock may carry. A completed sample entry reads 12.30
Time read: 4.36
